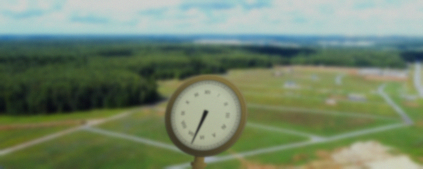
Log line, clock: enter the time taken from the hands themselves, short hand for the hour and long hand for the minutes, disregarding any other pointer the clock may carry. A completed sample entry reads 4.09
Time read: 6.33
